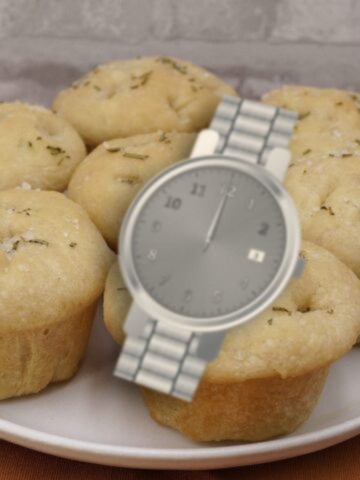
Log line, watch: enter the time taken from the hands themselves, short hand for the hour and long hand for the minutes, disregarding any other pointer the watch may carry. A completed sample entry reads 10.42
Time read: 12.00
